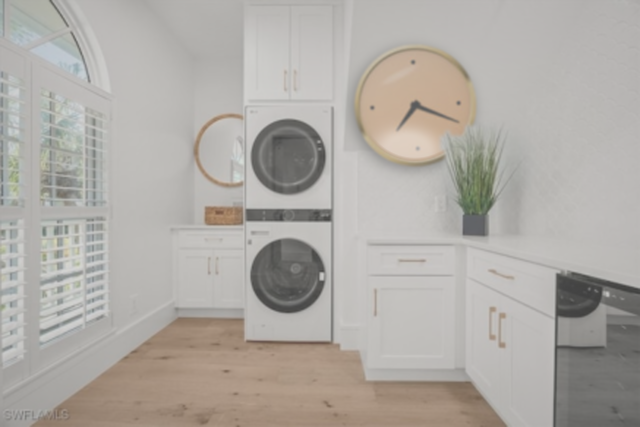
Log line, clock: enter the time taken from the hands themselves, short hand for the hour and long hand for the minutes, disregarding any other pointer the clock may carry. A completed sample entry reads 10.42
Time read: 7.19
